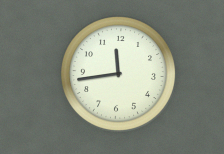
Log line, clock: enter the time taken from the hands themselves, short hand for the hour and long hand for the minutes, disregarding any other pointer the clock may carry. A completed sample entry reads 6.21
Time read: 11.43
